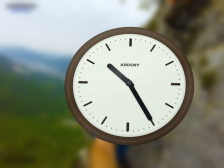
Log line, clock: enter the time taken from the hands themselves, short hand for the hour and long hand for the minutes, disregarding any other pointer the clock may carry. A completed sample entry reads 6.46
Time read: 10.25
